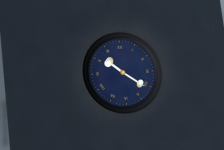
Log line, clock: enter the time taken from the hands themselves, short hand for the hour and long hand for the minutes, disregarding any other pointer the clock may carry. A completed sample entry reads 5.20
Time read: 10.21
